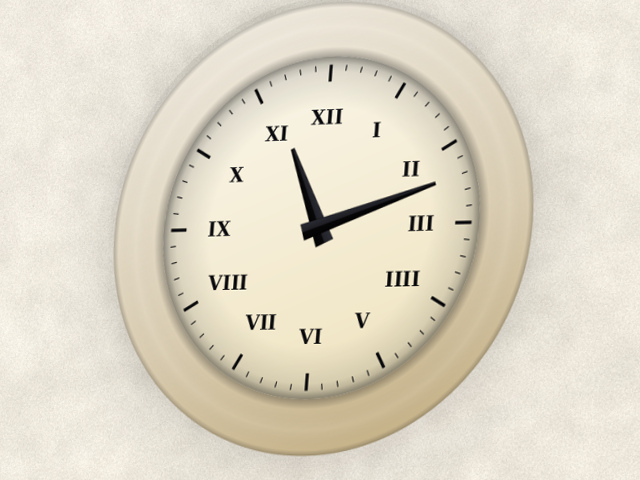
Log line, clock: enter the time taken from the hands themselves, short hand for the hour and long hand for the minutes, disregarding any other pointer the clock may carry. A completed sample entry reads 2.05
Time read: 11.12
